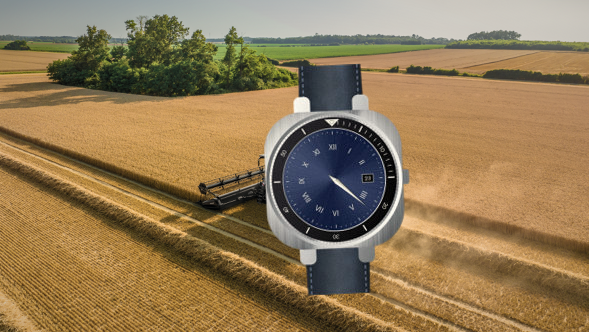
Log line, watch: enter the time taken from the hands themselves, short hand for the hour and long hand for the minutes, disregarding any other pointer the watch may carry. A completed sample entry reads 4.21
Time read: 4.22
